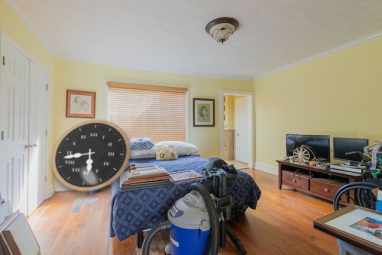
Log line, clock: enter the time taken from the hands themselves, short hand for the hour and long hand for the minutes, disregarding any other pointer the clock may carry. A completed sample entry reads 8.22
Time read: 5.43
